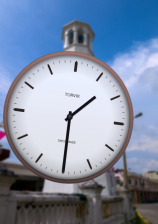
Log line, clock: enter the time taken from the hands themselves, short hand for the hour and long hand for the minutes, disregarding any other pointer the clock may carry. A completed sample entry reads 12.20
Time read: 1.30
